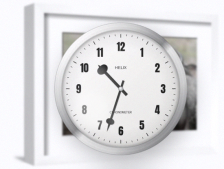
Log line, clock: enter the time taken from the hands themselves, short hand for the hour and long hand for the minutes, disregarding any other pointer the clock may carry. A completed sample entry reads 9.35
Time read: 10.33
